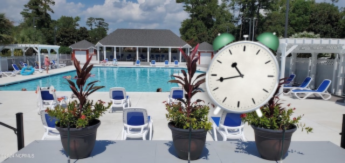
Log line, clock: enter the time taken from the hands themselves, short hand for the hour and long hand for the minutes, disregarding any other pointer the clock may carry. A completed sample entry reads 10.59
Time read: 10.43
